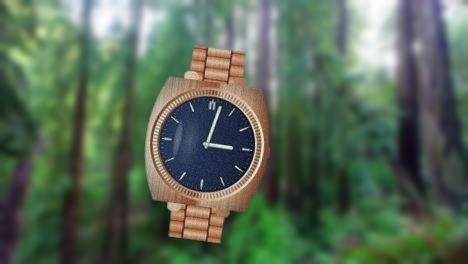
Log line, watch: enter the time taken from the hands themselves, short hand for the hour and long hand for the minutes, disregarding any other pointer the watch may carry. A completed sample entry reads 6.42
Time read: 3.02
